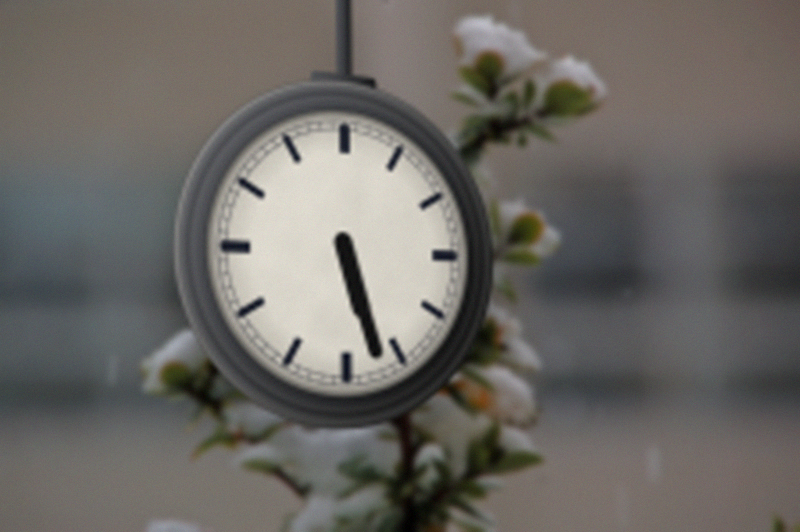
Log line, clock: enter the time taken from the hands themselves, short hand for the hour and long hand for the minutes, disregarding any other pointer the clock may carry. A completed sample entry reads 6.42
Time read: 5.27
